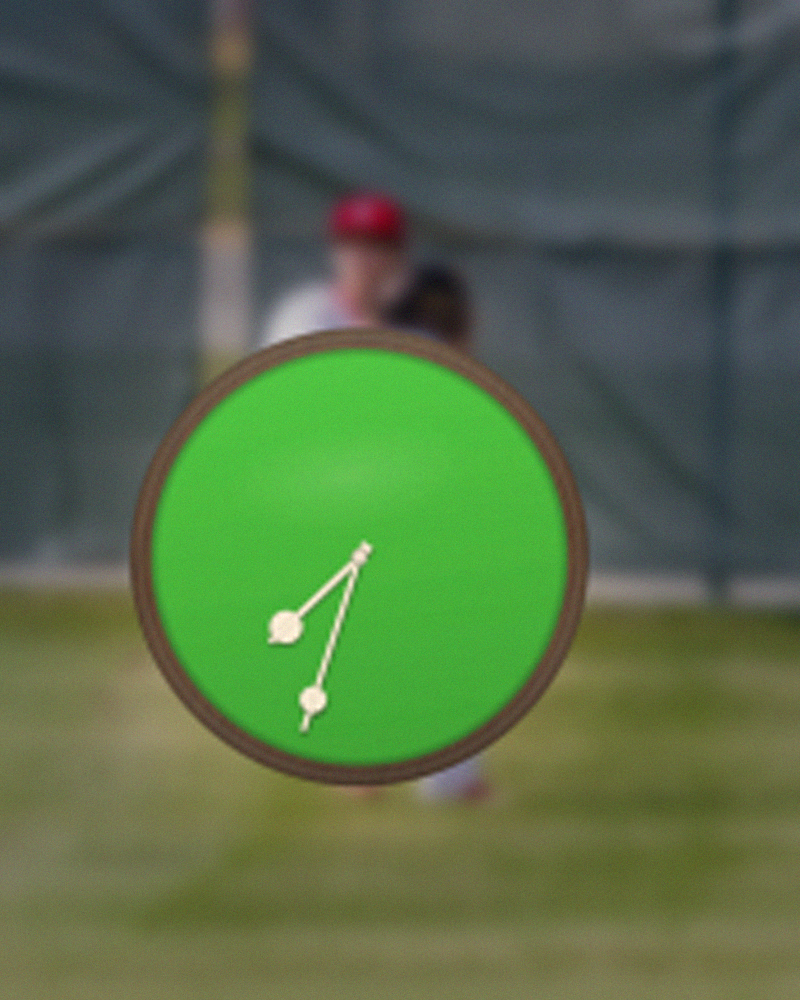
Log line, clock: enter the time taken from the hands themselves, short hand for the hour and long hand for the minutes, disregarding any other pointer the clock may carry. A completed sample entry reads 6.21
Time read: 7.33
